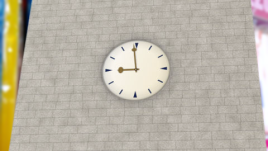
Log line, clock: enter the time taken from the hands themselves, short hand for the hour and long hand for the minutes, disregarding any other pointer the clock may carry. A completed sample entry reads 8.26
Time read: 8.59
